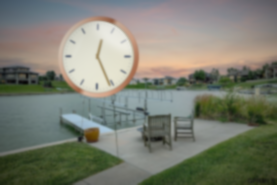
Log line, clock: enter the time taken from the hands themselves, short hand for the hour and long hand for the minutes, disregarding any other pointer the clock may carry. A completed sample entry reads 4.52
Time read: 12.26
